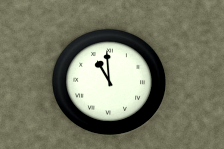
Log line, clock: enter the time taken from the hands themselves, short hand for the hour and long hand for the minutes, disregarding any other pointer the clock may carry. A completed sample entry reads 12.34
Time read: 10.59
